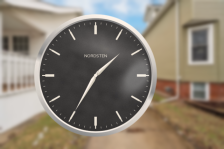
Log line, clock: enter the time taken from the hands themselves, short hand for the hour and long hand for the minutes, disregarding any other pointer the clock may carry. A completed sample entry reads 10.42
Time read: 1.35
